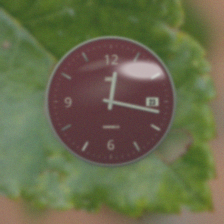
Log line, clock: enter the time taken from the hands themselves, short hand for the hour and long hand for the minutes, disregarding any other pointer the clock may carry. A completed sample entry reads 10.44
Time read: 12.17
